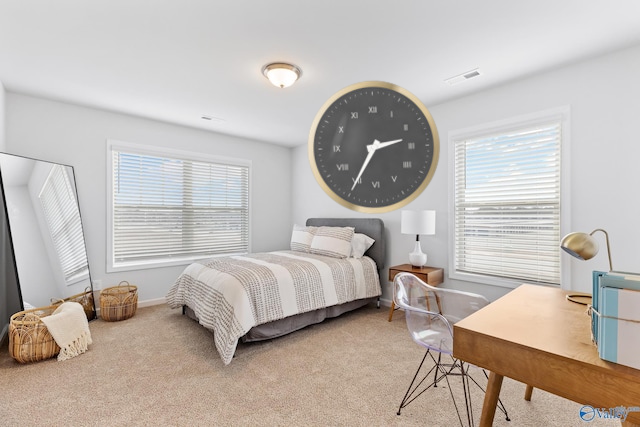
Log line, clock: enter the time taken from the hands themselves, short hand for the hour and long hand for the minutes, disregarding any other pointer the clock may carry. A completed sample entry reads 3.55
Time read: 2.35
